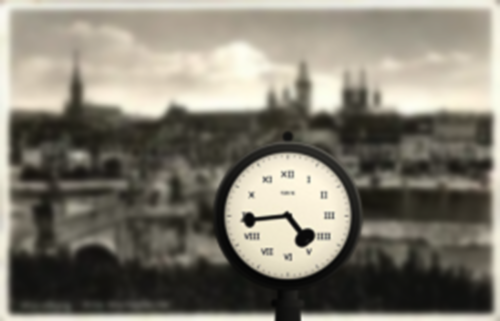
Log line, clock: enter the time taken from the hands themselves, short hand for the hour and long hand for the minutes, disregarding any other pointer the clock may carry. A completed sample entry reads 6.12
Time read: 4.44
